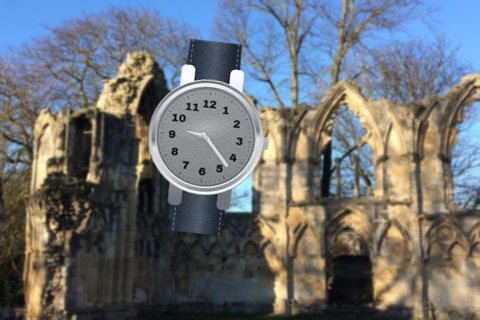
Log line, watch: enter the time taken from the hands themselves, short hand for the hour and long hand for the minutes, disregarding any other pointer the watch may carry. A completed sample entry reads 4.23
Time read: 9.23
